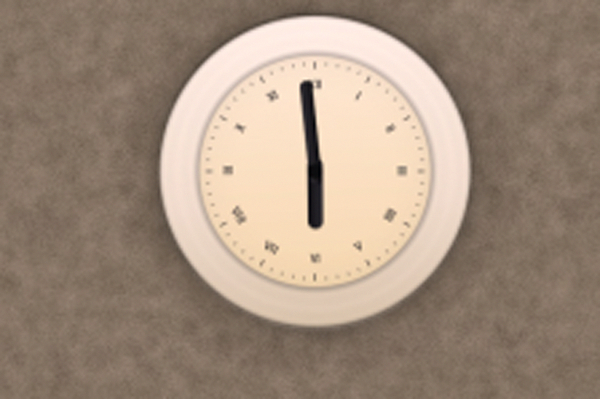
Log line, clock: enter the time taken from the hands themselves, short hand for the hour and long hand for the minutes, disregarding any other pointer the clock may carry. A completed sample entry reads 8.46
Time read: 5.59
